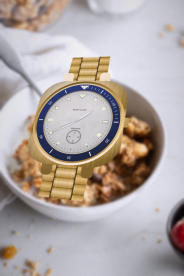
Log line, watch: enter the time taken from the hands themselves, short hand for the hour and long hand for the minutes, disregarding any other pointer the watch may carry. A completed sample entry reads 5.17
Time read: 1.40
